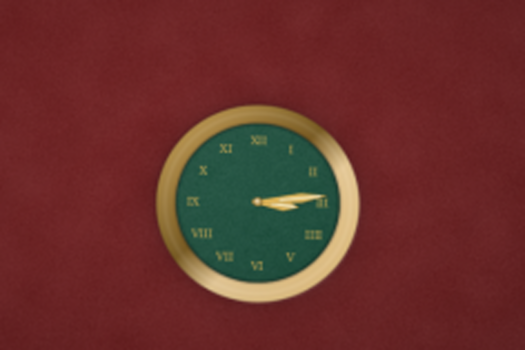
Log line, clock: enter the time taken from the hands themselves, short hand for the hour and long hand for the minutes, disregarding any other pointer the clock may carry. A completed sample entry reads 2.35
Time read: 3.14
